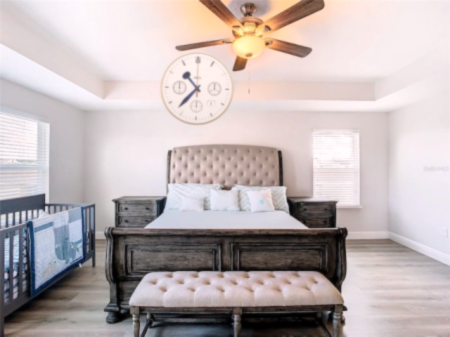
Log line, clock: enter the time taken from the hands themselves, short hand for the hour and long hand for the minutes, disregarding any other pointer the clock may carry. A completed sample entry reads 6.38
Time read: 10.37
